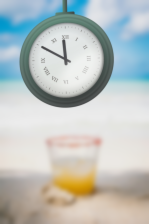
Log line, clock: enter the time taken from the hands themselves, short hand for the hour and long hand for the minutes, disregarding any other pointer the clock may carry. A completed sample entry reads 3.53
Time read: 11.50
